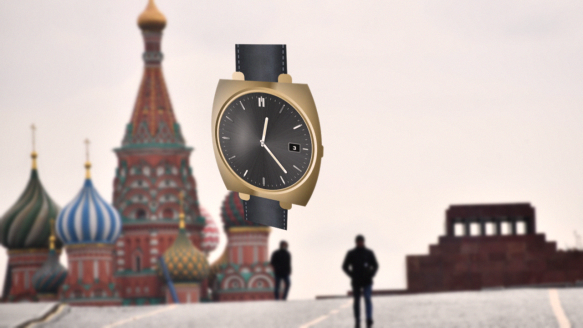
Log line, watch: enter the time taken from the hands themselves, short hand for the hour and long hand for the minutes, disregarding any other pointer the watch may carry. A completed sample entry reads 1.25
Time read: 12.23
